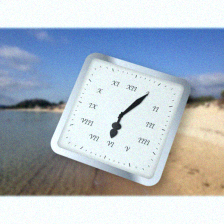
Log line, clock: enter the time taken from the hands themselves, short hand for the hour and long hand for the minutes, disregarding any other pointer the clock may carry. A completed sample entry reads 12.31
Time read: 6.05
